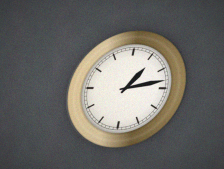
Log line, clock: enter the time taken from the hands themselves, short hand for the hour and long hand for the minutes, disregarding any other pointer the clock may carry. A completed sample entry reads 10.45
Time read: 1.13
